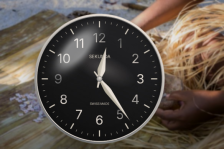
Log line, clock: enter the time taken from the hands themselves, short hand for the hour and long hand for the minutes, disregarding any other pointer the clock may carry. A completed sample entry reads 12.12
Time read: 12.24
